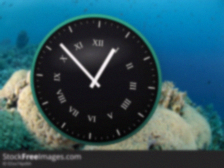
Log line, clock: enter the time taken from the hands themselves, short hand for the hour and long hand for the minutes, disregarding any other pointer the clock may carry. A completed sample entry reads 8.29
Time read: 12.52
